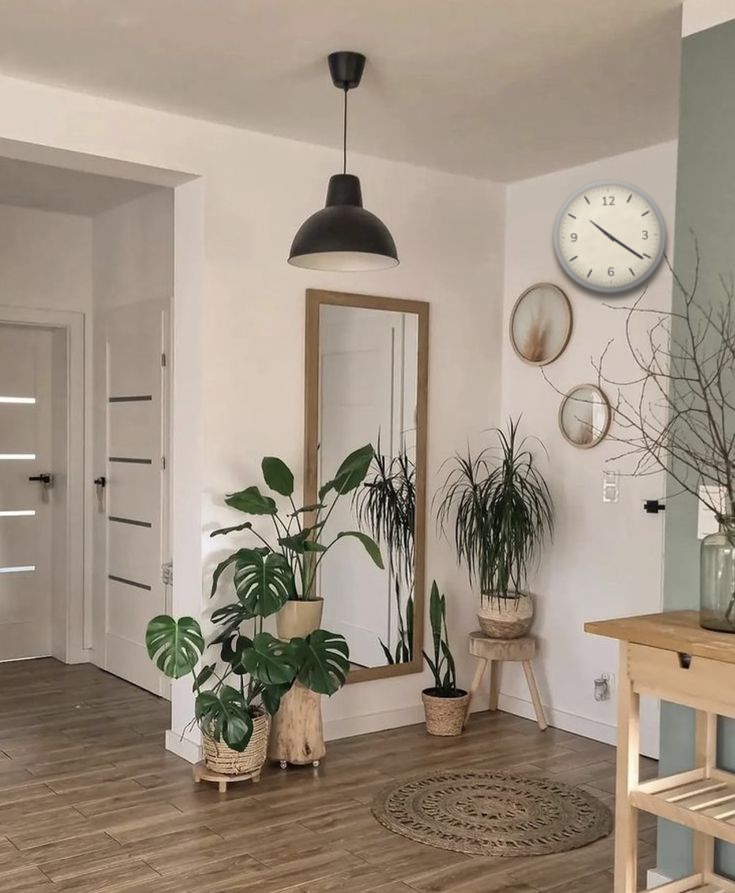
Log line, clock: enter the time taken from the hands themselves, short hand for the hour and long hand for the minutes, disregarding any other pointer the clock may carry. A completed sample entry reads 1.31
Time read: 10.21
